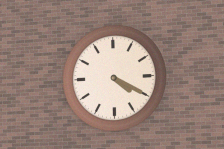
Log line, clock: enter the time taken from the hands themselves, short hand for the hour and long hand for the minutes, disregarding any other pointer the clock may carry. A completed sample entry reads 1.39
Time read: 4.20
